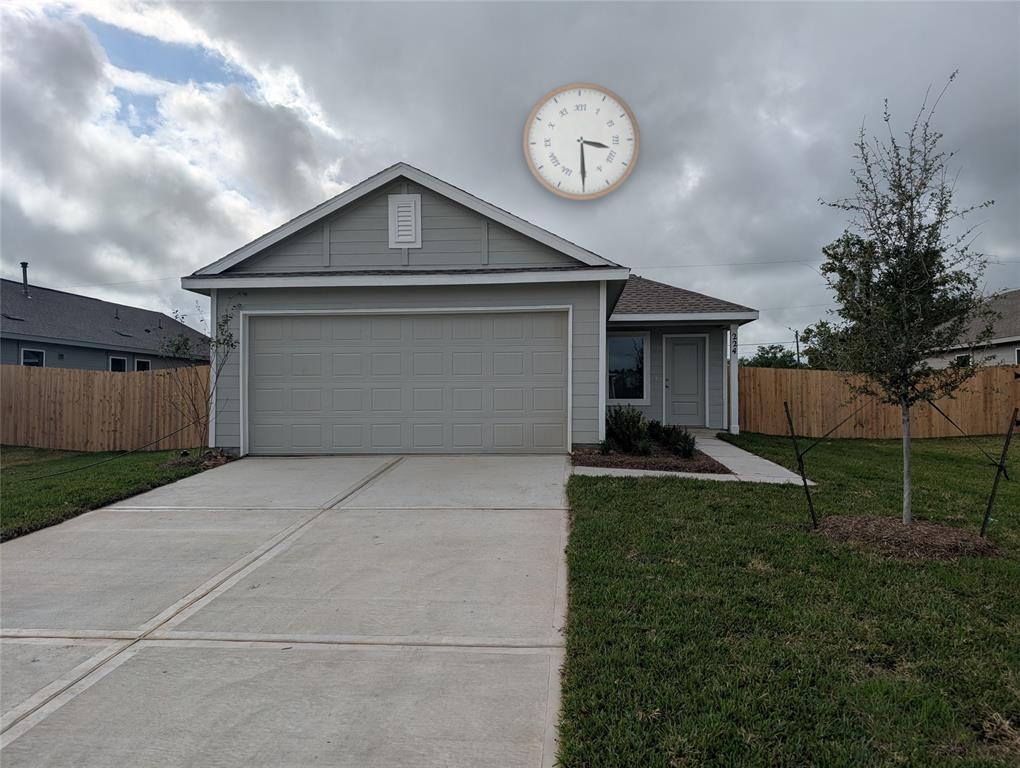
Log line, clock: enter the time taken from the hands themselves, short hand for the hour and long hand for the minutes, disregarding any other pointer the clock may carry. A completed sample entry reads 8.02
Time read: 3.30
